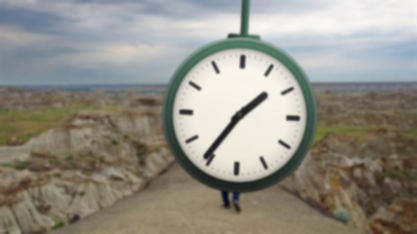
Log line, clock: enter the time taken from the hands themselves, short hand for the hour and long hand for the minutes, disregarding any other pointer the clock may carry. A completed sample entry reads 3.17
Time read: 1.36
